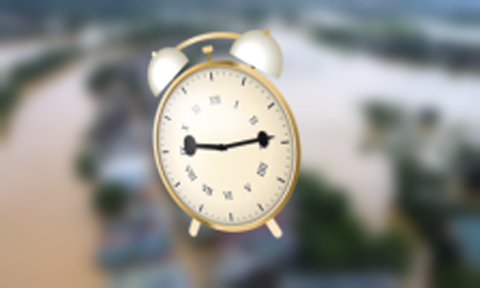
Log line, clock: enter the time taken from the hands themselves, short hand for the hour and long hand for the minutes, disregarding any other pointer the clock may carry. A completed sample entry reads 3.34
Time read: 9.14
